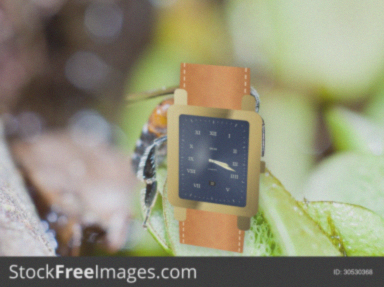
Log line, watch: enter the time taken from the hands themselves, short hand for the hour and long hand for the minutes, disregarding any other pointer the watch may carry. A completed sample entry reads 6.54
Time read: 3.18
